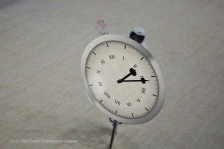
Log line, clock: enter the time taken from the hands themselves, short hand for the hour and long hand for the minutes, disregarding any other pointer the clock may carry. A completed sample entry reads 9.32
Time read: 2.16
